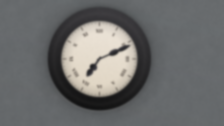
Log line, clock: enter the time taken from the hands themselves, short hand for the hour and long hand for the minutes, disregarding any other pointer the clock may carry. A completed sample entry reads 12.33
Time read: 7.11
